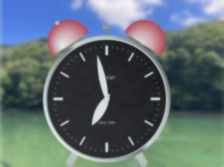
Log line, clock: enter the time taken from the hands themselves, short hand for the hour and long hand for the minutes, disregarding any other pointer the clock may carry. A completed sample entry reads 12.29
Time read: 6.58
